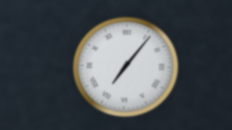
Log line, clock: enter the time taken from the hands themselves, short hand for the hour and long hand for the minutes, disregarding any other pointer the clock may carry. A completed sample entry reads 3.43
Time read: 7.06
